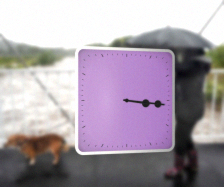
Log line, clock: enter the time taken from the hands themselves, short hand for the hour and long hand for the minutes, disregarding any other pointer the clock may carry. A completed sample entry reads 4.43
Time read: 3.16
